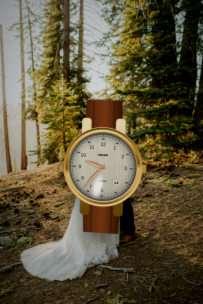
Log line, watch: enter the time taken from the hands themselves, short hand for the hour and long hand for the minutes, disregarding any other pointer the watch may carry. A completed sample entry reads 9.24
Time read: 9.37
